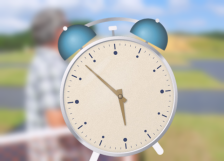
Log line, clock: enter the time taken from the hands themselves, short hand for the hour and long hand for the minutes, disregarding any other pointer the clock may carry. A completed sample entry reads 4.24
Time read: 5.53
